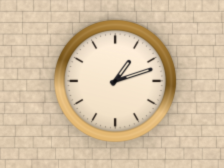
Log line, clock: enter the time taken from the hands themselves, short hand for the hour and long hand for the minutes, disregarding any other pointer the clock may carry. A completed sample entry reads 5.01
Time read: 1.12
